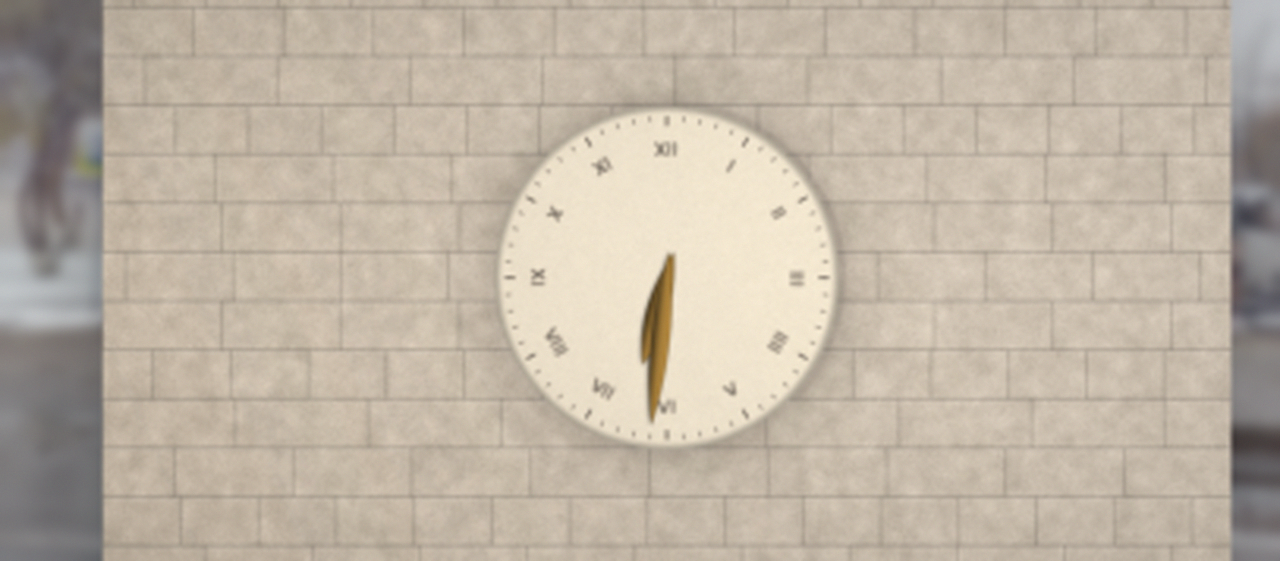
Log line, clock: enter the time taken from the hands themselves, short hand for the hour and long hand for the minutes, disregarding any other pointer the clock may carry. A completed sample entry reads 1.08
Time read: 6.31
